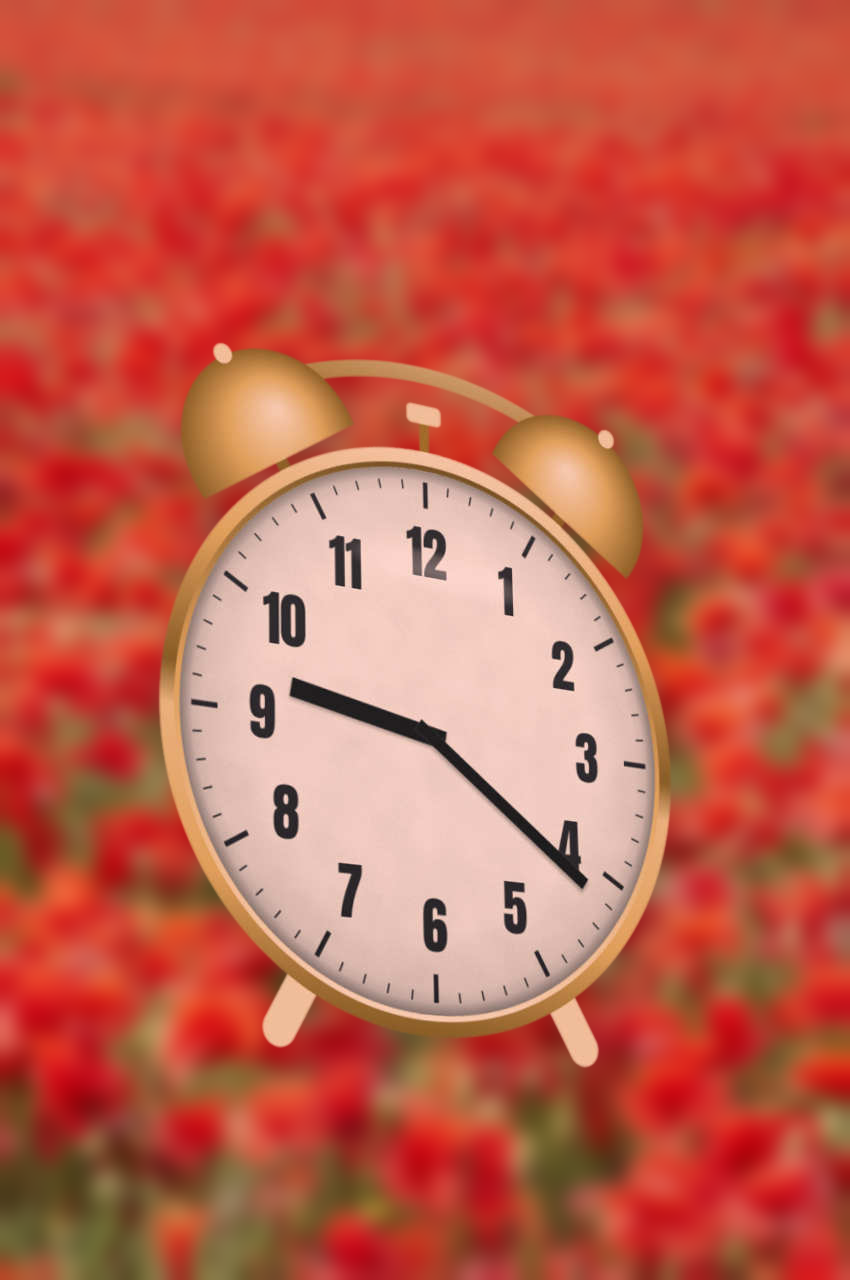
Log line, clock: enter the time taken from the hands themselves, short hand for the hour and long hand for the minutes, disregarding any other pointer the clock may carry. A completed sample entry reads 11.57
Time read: 9.21
